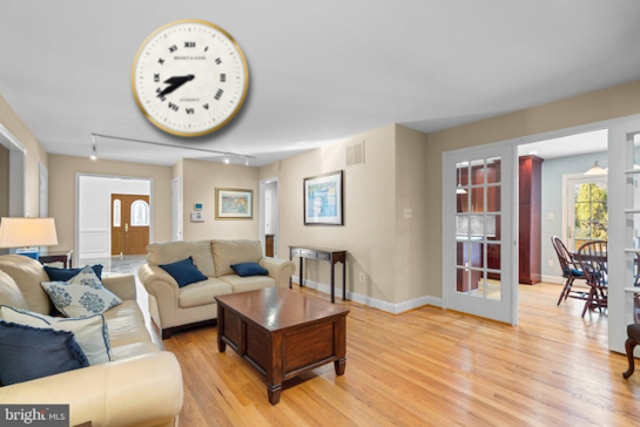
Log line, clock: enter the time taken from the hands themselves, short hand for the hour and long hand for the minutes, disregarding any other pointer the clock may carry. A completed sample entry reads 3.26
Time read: 8.40
